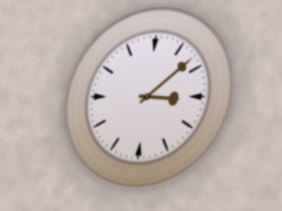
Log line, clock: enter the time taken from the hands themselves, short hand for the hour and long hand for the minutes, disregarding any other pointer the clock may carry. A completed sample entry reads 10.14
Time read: 3.08
